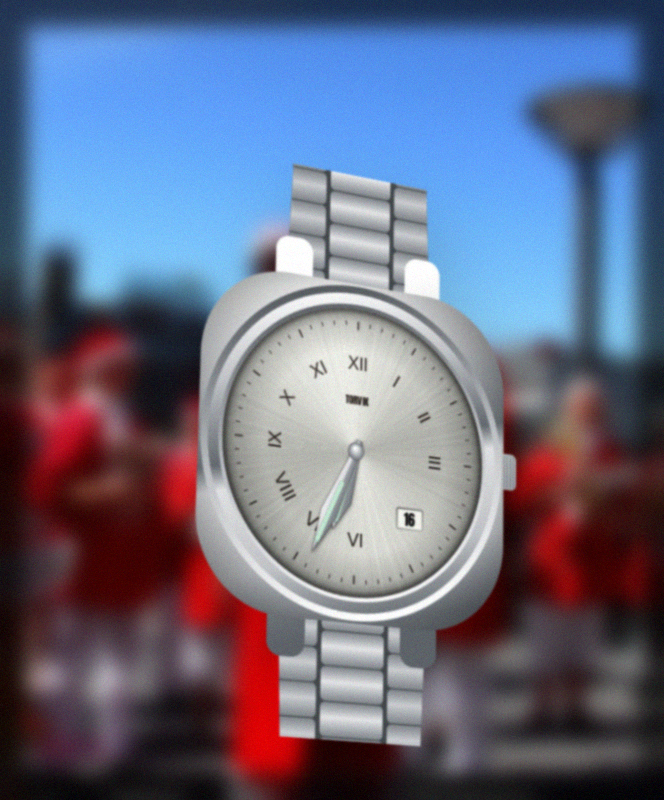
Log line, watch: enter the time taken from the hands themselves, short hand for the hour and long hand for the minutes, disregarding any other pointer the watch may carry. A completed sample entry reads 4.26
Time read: 6.34
